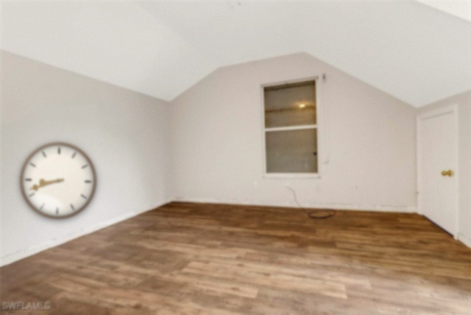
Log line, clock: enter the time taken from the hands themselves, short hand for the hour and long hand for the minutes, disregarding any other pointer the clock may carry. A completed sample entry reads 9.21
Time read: 8.42
